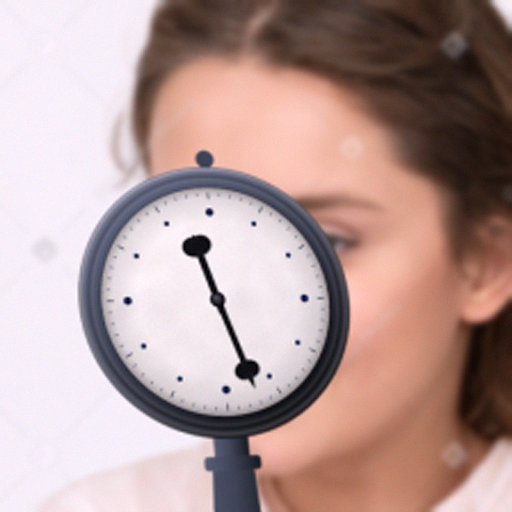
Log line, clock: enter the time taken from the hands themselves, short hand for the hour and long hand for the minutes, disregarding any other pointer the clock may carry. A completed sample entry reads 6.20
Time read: 11.27
